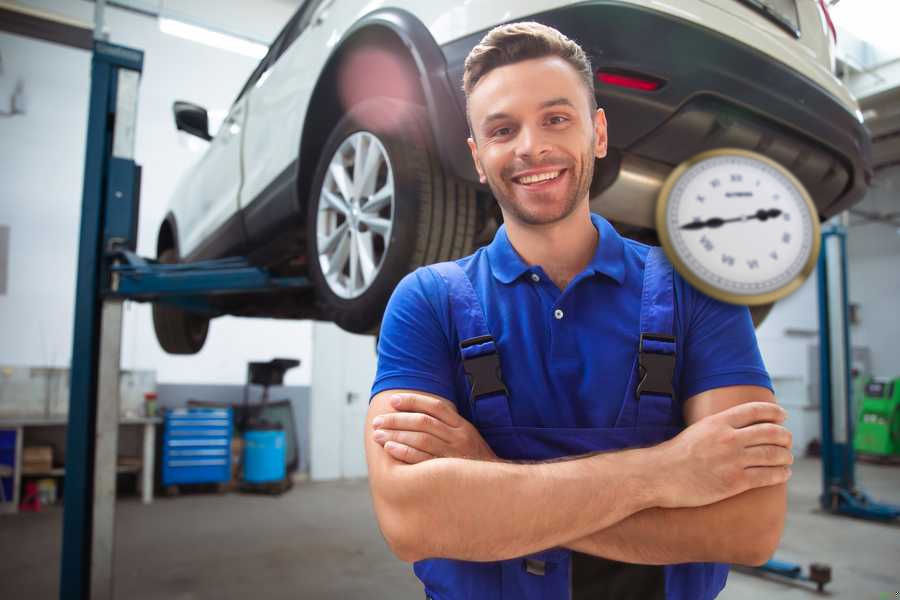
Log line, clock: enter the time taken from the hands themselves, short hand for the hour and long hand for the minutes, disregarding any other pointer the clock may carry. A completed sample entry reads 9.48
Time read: 2.44
